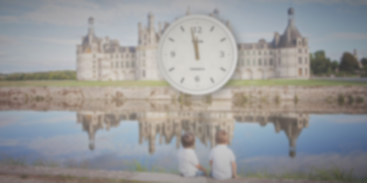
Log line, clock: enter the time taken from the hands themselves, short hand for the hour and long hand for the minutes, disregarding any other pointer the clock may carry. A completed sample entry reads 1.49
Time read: 11.58
